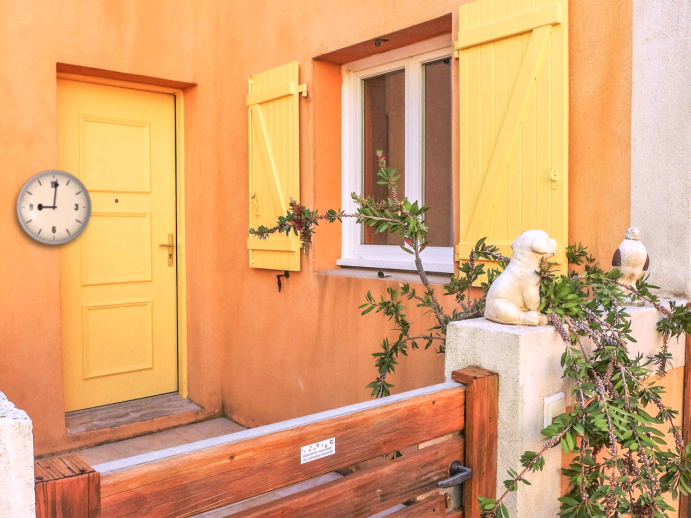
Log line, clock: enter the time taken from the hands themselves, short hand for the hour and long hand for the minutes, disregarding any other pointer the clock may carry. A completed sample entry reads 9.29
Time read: 9.01
